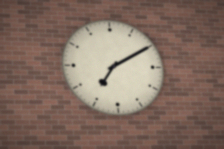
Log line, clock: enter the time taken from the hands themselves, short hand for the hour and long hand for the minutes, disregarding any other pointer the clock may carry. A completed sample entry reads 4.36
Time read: 7.10
